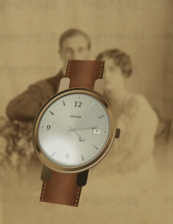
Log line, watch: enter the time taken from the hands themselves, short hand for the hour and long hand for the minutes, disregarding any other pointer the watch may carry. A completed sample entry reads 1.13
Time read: 4.13
